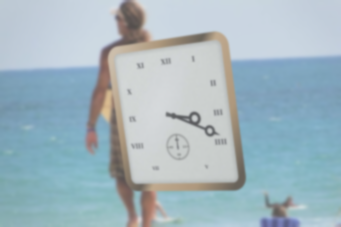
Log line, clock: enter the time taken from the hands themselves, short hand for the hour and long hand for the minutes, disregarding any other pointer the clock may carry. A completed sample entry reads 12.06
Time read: 3.19
